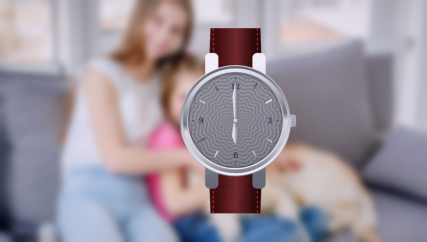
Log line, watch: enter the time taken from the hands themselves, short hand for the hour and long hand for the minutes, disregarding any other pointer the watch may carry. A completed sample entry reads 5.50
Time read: 6.00
